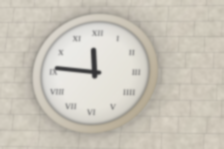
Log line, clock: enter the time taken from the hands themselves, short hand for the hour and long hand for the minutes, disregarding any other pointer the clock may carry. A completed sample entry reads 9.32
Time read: 11.46
